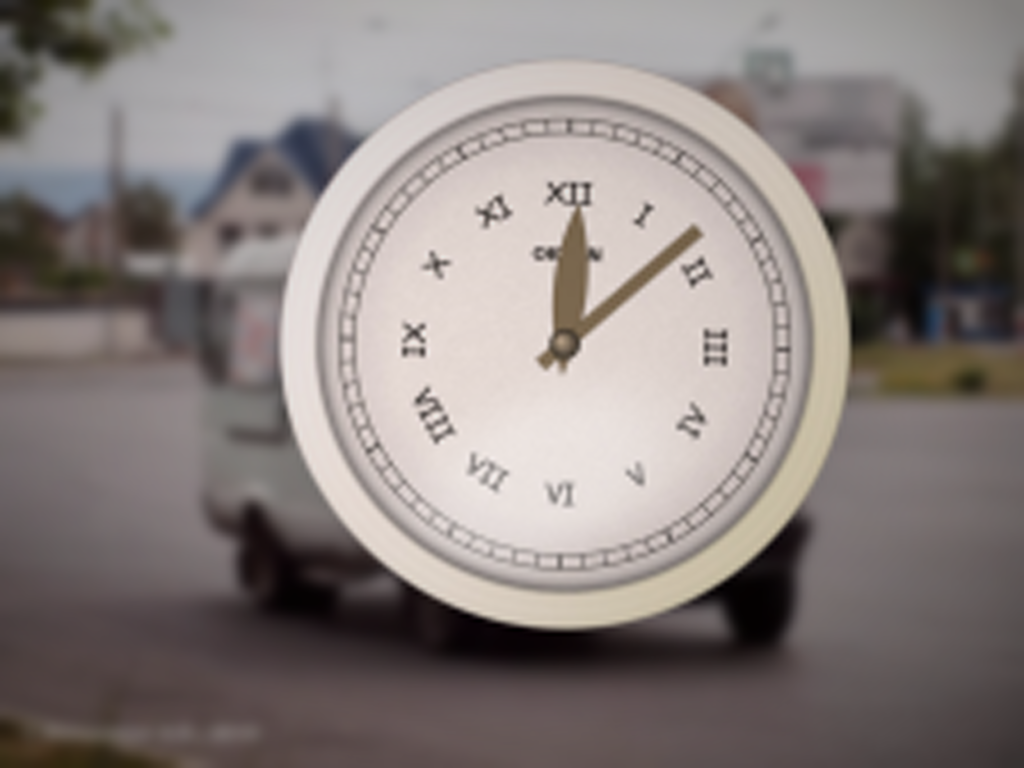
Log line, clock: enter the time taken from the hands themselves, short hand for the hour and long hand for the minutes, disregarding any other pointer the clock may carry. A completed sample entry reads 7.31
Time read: 12.08
